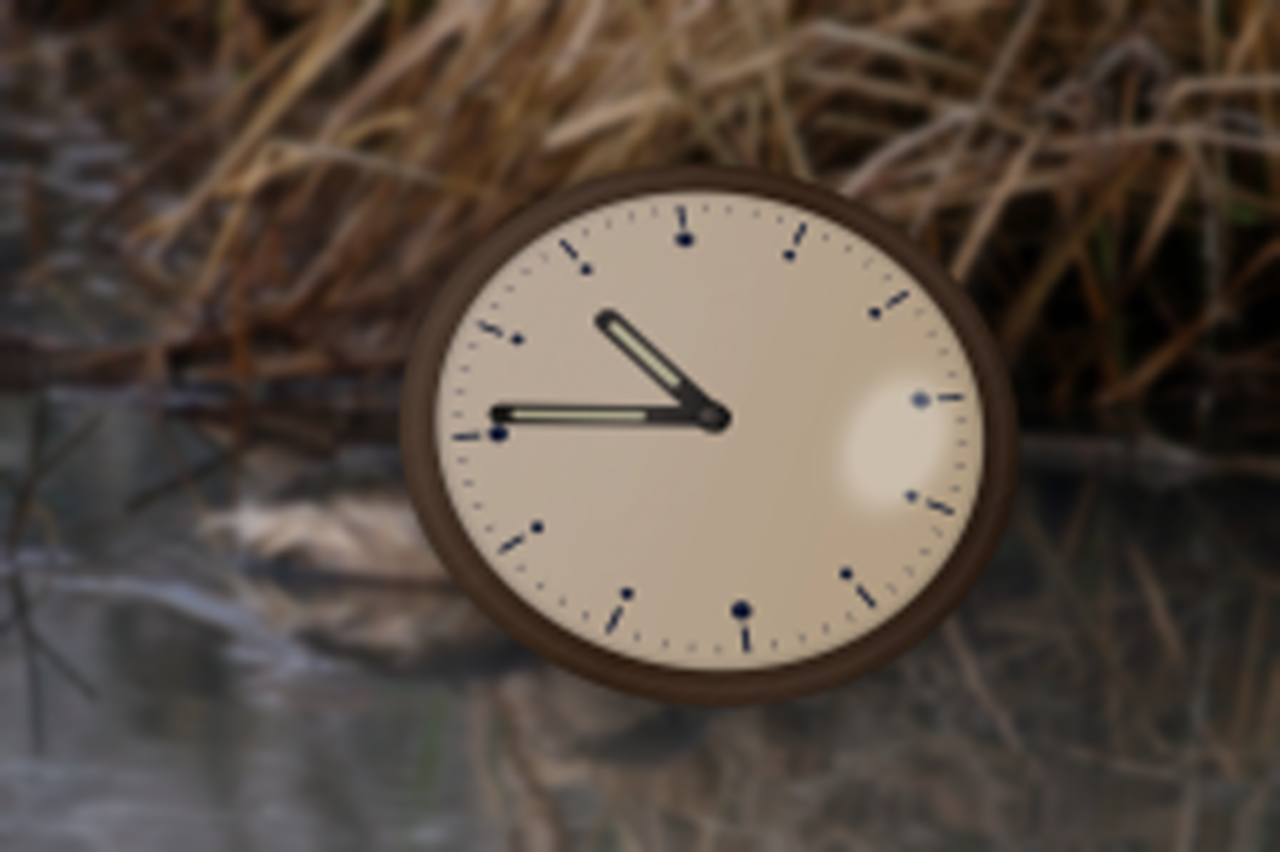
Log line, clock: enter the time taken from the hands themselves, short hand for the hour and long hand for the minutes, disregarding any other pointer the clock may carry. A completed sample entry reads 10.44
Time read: 10.46
